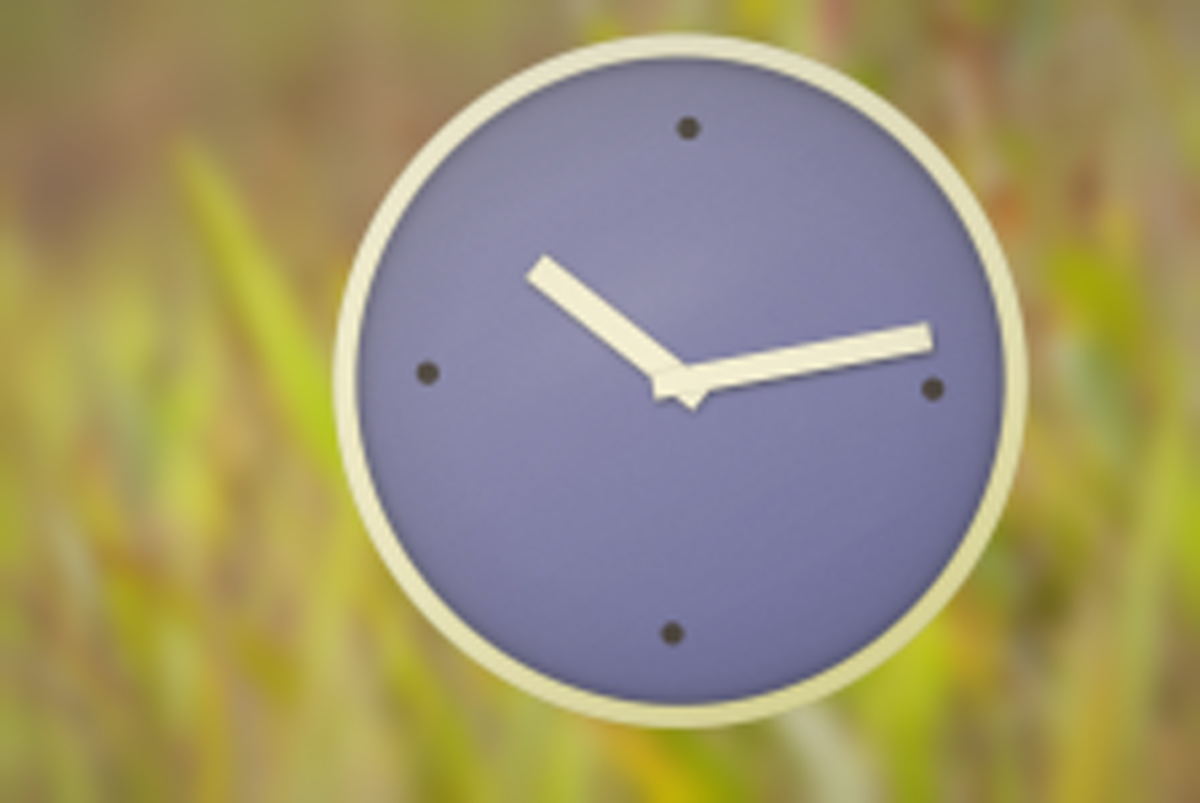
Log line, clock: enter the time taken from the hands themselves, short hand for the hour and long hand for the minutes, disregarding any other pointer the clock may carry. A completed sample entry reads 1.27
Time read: 10.13
